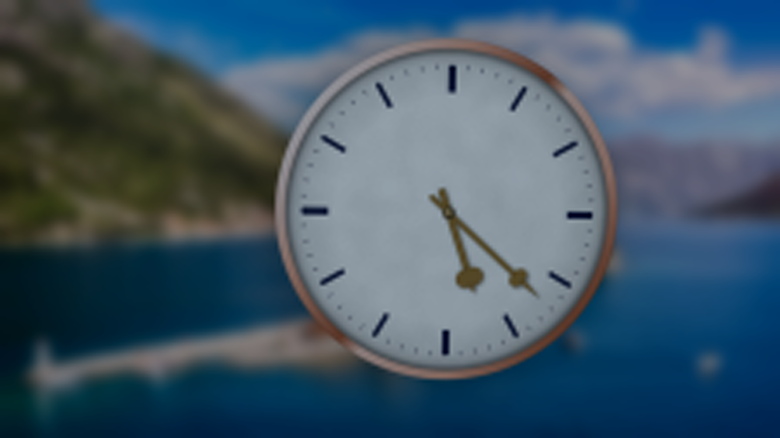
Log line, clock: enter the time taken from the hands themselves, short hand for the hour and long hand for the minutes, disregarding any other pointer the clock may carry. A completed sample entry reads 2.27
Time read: 5.22
